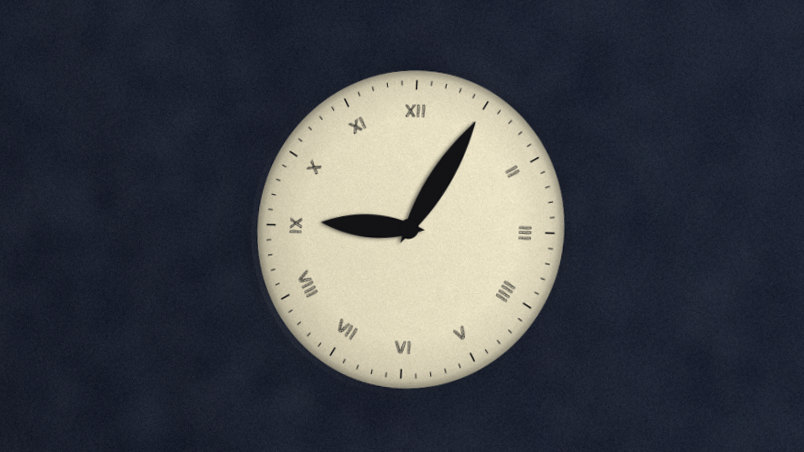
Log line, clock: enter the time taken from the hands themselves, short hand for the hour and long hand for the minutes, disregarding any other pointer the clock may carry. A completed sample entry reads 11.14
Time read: 9.05
